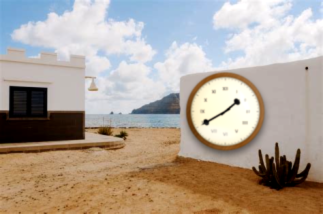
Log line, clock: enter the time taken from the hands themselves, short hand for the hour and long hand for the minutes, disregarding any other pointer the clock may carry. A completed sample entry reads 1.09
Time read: 1.40
